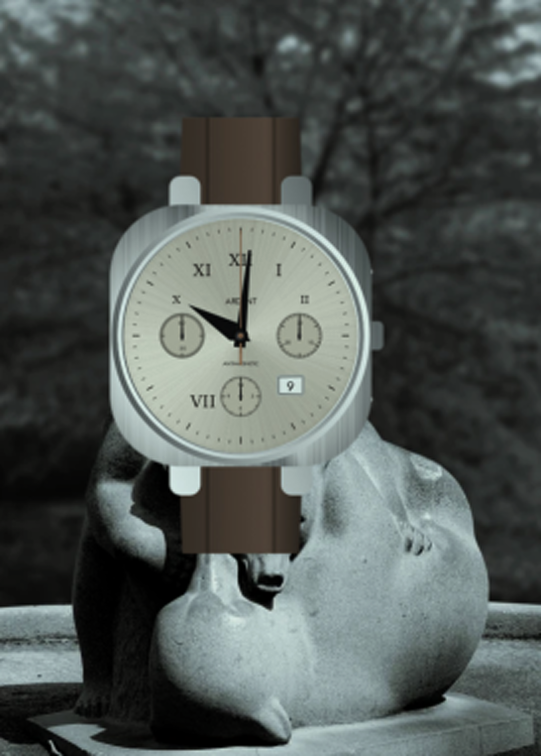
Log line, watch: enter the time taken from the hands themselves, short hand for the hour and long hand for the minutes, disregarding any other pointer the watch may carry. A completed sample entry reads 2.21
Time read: 10.01
